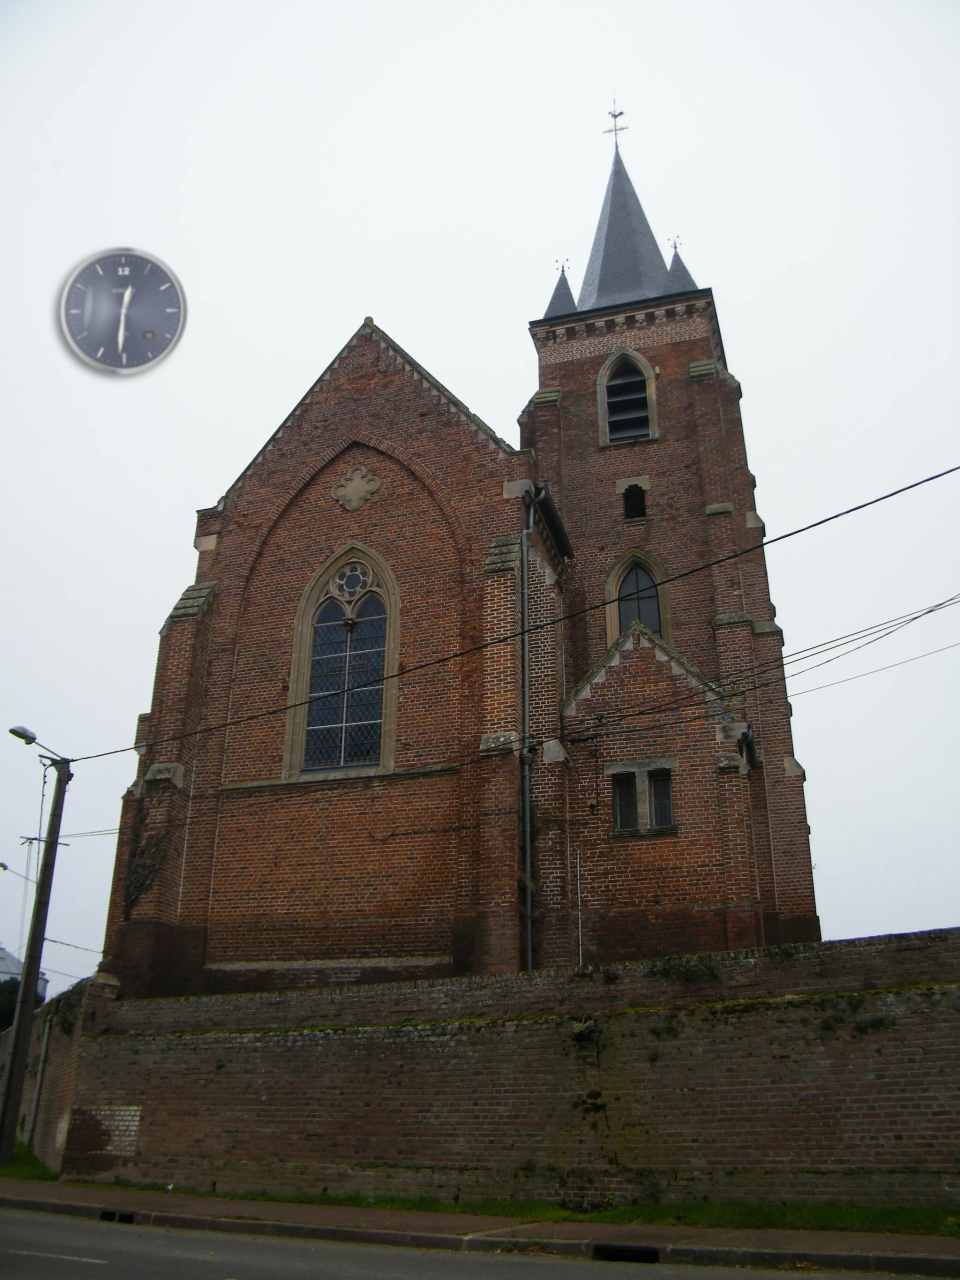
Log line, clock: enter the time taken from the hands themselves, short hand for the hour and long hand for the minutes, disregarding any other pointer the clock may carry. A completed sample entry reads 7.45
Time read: 12.31
